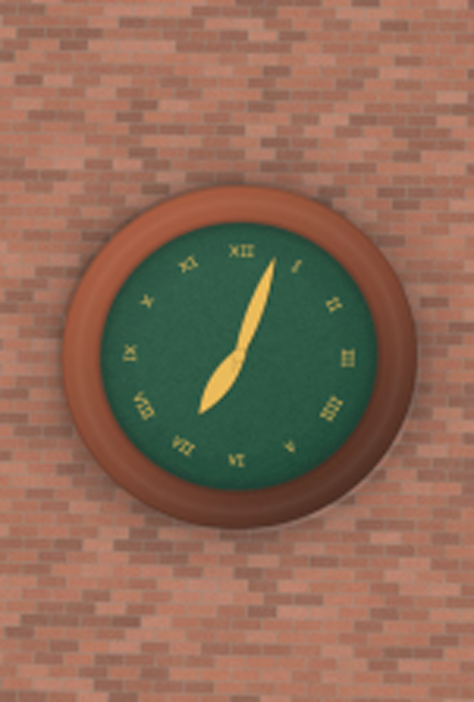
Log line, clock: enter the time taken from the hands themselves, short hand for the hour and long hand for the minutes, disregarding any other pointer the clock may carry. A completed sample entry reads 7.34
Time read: 7.03
